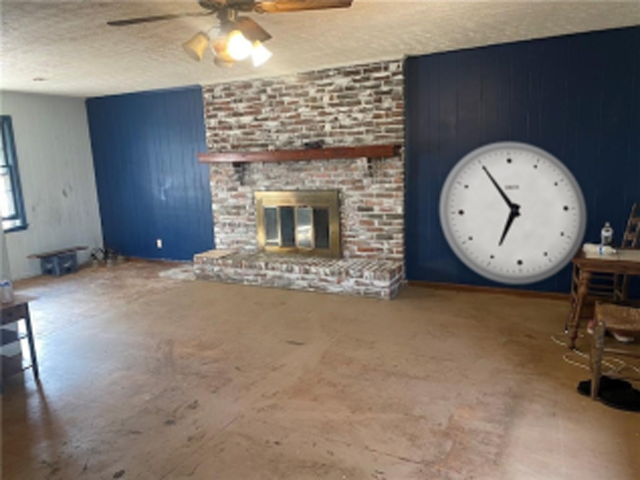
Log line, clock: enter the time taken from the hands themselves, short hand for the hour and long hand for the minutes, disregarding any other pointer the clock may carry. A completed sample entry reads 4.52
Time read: 6.55
